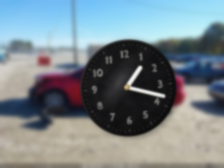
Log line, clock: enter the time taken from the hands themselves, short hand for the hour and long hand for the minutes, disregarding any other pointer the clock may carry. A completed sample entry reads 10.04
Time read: 1.18
